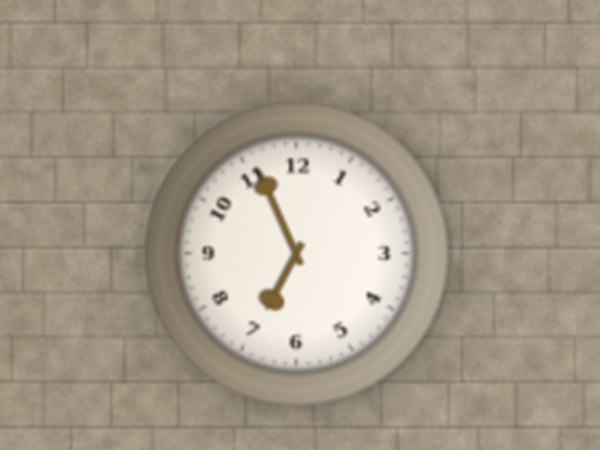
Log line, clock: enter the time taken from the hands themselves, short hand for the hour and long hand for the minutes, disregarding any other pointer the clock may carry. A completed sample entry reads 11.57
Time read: 6.56
